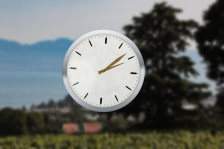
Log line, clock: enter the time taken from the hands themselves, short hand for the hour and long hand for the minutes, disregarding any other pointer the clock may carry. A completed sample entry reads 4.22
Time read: 2.08
